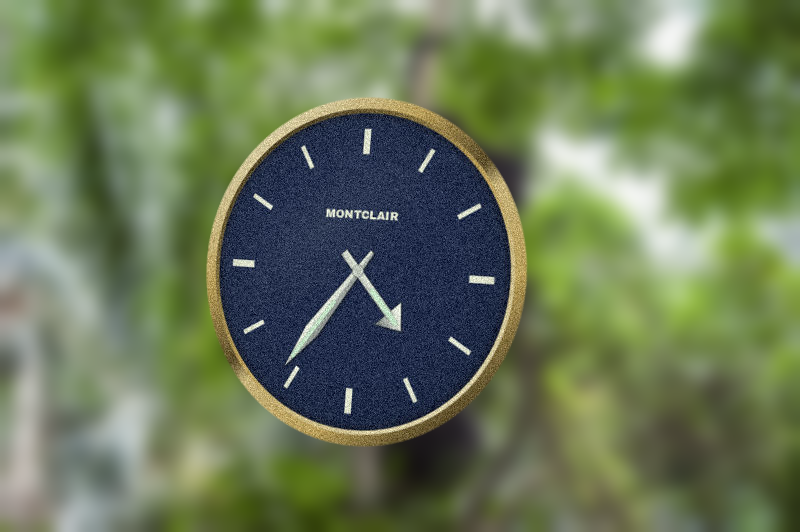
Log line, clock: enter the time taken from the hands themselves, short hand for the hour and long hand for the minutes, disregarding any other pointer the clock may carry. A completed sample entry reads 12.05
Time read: 4.36
